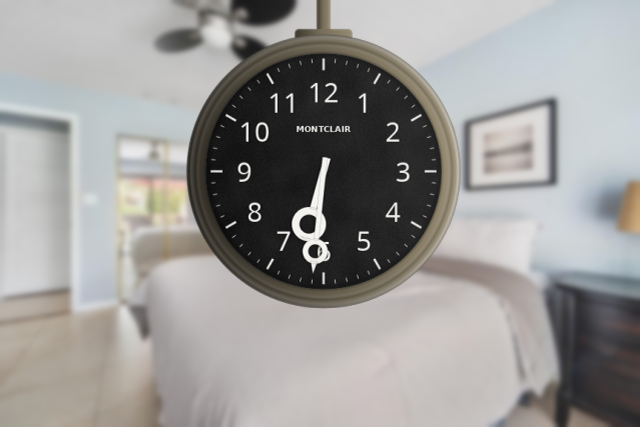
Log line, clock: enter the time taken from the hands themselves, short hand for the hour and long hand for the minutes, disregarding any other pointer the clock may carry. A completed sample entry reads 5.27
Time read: 6.31
